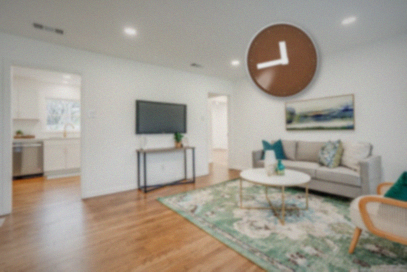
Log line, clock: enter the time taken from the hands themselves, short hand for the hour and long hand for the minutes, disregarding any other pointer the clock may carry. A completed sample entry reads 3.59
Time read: 11.43
